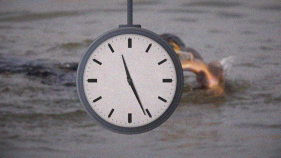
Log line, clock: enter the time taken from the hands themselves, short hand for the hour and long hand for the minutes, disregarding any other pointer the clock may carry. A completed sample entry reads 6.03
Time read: 11.26
